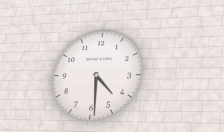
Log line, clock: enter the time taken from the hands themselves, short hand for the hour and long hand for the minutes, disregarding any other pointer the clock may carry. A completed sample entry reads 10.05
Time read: 4.29
